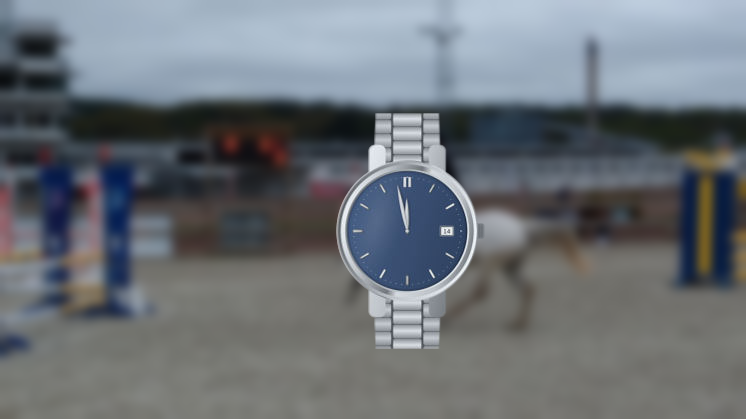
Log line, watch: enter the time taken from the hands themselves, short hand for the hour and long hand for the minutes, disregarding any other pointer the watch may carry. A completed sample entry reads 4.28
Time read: 11.58
